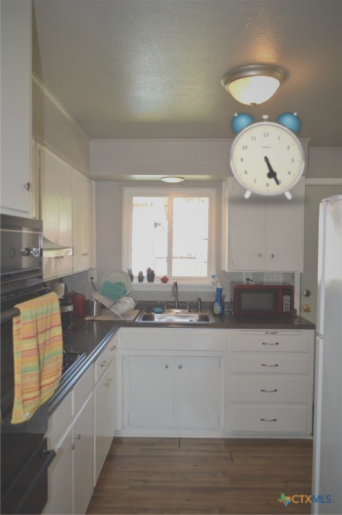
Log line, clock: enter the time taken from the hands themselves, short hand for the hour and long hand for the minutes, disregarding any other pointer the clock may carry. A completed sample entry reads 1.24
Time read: 5.26
